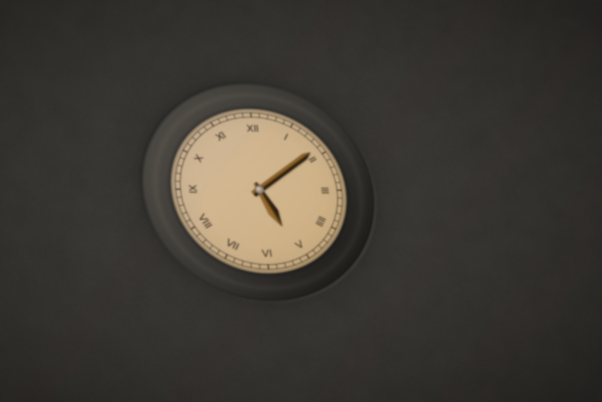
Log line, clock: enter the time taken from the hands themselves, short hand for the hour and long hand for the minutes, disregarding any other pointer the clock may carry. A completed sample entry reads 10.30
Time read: 5.09
